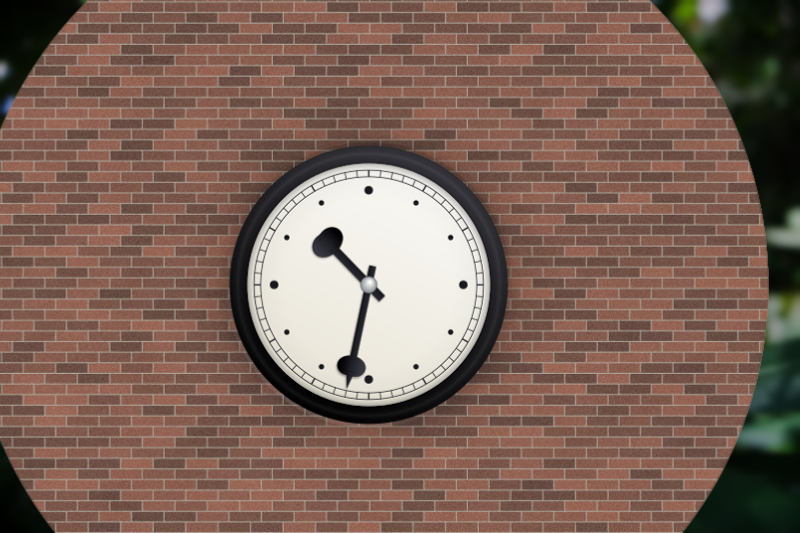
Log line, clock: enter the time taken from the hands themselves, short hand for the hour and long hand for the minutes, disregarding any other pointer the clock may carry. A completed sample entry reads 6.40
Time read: 10.32
